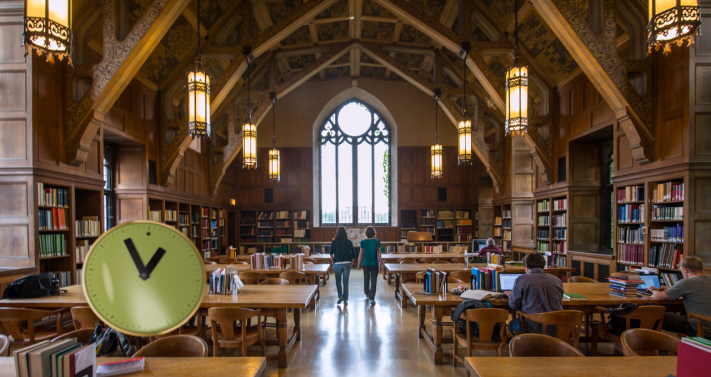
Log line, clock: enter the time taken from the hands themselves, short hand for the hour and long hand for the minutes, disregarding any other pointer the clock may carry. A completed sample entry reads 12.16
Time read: 12.55
